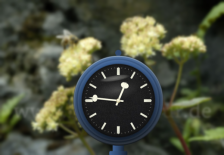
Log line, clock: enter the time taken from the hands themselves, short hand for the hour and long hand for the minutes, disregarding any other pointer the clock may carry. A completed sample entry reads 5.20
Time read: 12.46
